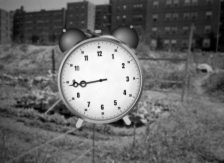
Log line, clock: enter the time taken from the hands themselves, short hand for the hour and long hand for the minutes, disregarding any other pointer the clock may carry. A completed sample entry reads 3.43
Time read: 8.44
